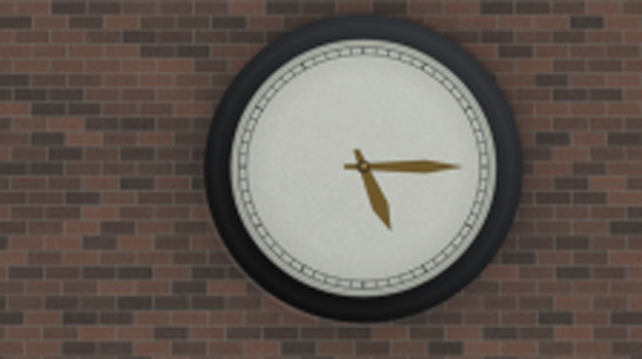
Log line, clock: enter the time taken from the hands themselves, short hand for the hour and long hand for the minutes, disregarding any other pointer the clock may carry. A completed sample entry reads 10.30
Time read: 5.15
